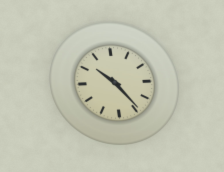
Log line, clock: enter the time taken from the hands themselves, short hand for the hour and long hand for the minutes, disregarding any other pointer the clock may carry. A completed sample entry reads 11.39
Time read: 10.24
